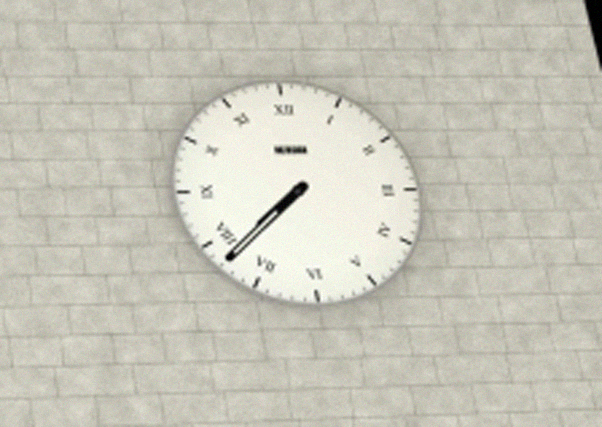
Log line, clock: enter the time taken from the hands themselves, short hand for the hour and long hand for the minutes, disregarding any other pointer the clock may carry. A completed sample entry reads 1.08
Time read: 7.38
